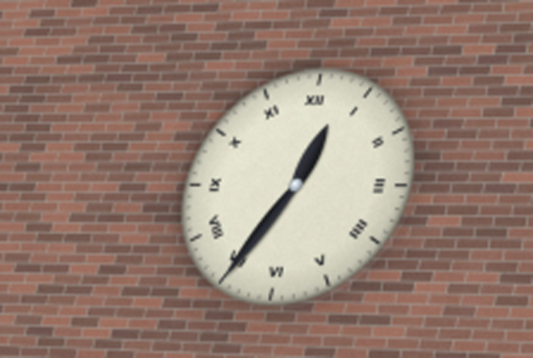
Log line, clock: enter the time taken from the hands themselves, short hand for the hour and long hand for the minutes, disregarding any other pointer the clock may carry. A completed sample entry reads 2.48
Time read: 12.35
